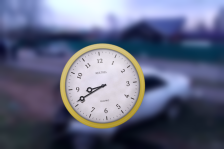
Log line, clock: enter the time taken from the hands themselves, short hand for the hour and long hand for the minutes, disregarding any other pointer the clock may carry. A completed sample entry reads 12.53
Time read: 8.41
